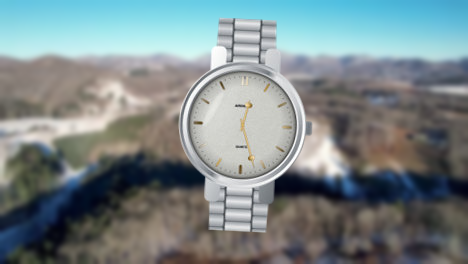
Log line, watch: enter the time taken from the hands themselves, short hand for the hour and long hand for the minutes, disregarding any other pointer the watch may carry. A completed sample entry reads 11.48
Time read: 12.27
